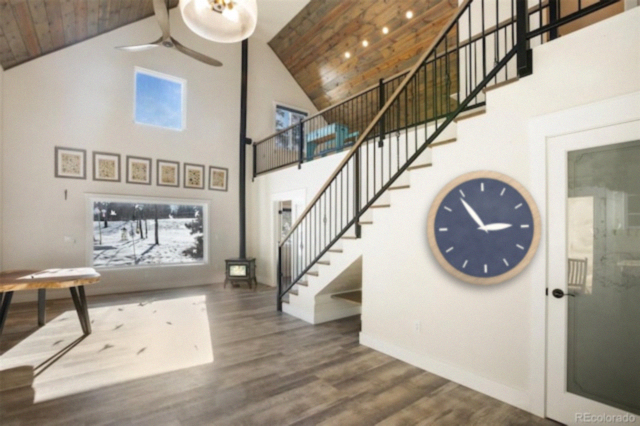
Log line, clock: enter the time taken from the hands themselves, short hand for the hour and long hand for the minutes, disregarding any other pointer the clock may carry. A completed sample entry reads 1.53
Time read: 2.54
